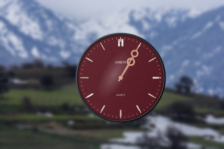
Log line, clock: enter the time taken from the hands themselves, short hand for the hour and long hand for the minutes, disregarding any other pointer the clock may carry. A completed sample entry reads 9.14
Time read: 1.05
